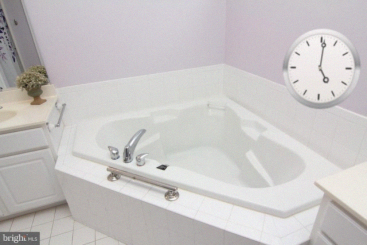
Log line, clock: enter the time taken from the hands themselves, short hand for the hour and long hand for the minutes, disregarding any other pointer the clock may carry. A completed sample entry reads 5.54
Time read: 5.01
